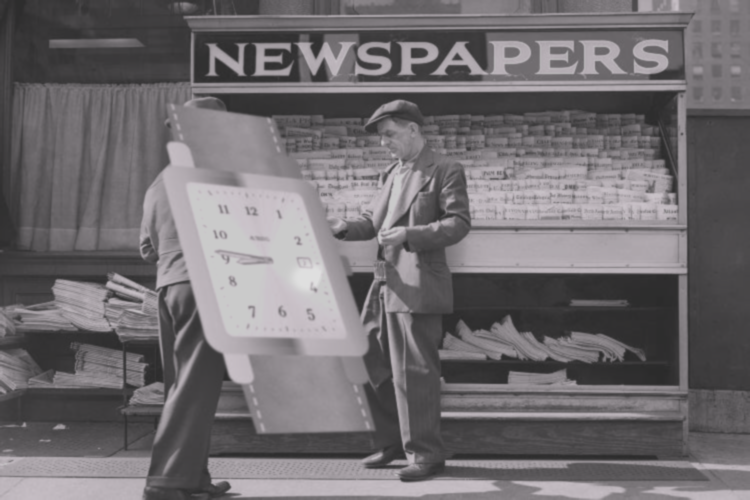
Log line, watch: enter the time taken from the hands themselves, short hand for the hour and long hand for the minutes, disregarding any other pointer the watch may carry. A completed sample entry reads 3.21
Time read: 8.46
